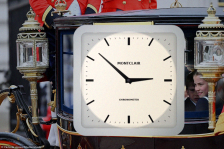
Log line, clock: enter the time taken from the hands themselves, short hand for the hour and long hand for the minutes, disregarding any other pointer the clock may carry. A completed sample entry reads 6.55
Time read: 2.52
